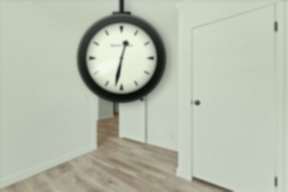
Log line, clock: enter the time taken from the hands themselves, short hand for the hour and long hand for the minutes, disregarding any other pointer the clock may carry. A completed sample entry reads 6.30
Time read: 12.32
